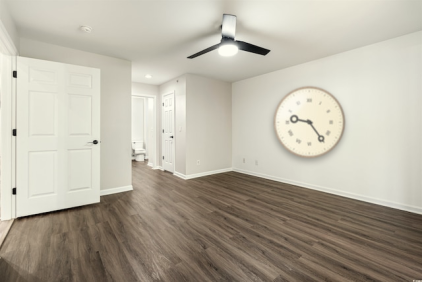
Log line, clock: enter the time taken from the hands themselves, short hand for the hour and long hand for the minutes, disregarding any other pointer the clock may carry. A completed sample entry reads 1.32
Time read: 9.24
